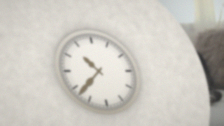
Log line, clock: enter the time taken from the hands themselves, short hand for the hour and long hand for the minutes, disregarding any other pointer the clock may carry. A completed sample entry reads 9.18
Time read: 10.38
